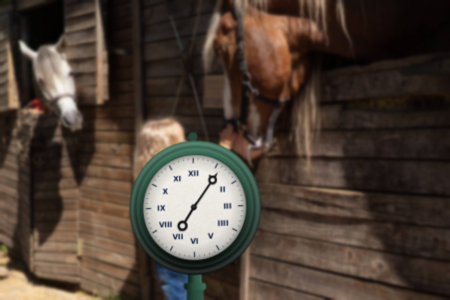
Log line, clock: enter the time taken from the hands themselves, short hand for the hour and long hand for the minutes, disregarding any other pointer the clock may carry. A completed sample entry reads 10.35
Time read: 7.06
